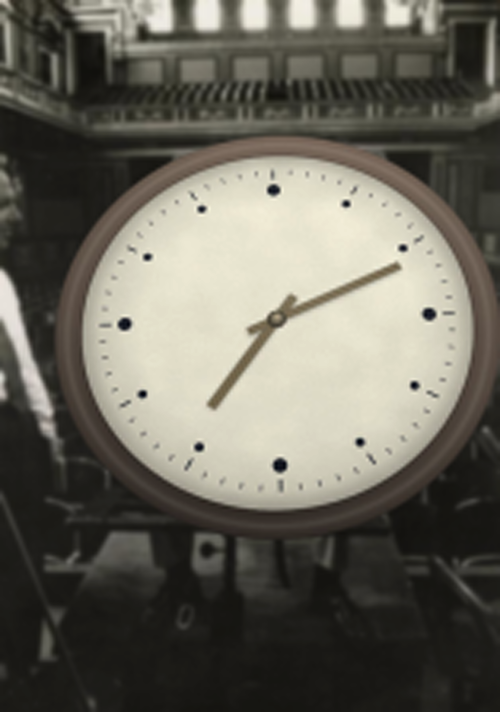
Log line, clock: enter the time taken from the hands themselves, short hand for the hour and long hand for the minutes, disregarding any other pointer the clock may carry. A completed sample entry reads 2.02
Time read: 7.11
